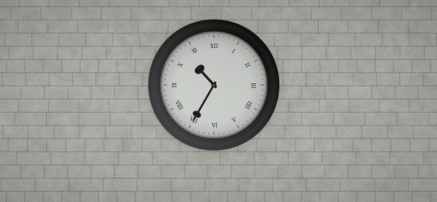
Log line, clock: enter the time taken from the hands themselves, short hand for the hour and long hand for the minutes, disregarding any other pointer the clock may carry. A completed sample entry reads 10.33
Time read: 10.35
